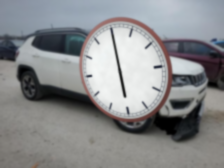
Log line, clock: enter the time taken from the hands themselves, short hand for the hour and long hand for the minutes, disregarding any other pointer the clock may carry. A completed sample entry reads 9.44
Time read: 6.00
